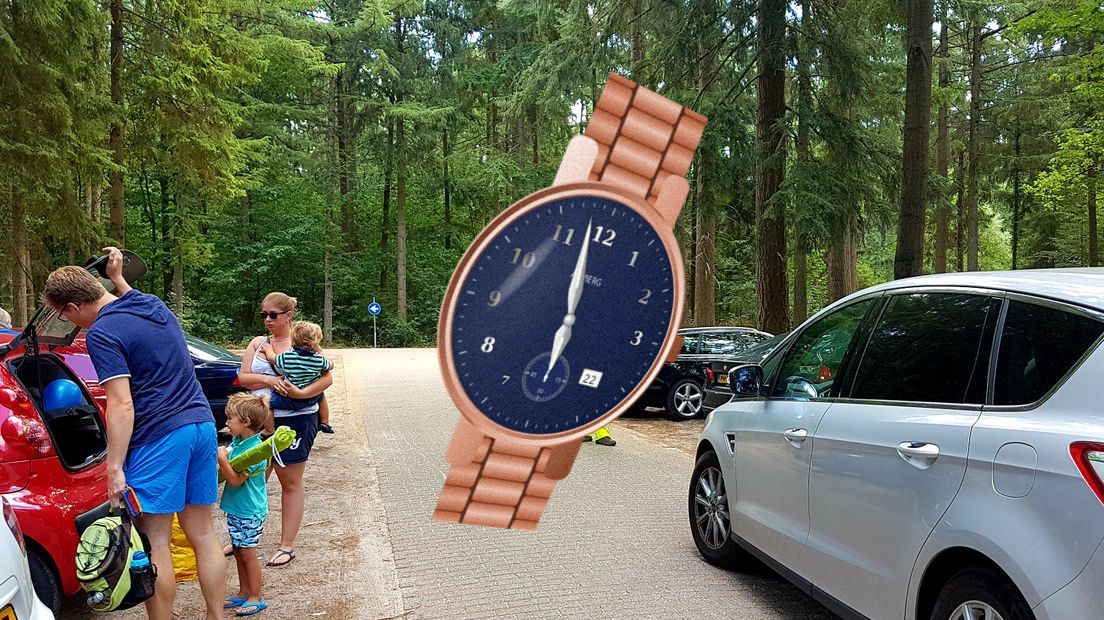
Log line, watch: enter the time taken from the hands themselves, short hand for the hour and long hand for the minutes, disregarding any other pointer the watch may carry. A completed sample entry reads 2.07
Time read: 5.58
